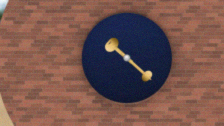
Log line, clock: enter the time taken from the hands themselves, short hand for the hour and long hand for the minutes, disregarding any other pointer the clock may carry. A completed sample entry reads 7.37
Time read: 10.22
